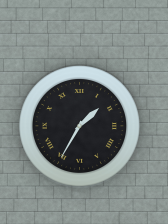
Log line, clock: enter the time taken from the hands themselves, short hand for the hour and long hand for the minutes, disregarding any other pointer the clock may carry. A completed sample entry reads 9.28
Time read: 1.35
